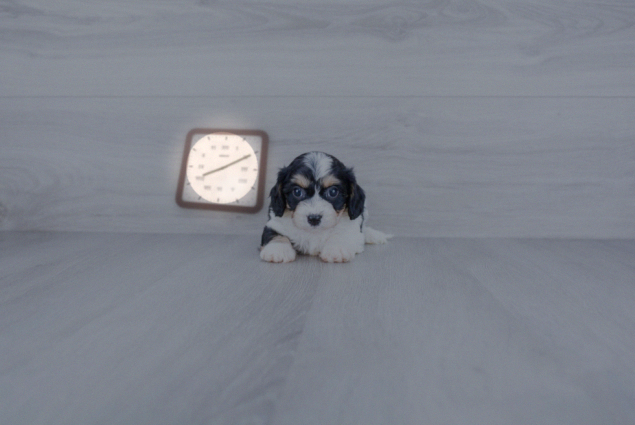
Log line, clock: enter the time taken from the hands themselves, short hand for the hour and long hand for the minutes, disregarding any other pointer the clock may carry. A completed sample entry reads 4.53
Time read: 8.10
